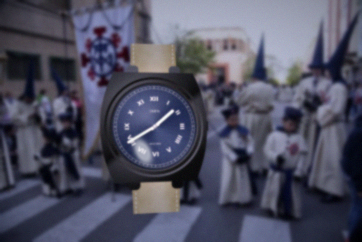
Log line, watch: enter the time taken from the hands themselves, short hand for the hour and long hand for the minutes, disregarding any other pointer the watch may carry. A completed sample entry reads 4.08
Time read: 1.40
